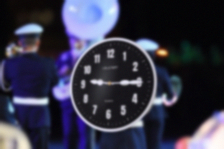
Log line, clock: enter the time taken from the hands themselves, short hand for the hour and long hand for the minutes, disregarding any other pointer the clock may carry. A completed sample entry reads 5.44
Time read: 9.15
